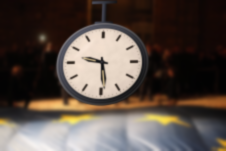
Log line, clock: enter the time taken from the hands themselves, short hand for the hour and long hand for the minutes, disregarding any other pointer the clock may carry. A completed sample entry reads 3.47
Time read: 9.29
